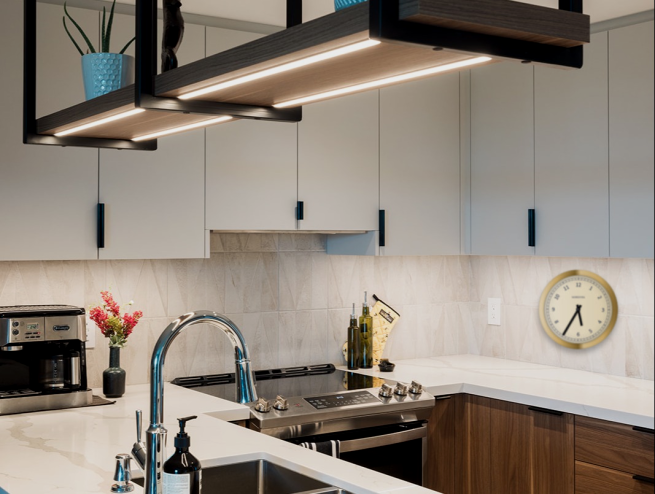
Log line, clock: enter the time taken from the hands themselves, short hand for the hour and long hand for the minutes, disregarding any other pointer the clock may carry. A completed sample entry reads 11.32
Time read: 5.35
